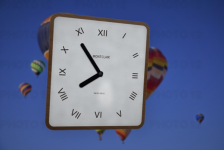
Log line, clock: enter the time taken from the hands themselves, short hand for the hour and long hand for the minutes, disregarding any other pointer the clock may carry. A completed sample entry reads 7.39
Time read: 7.54
